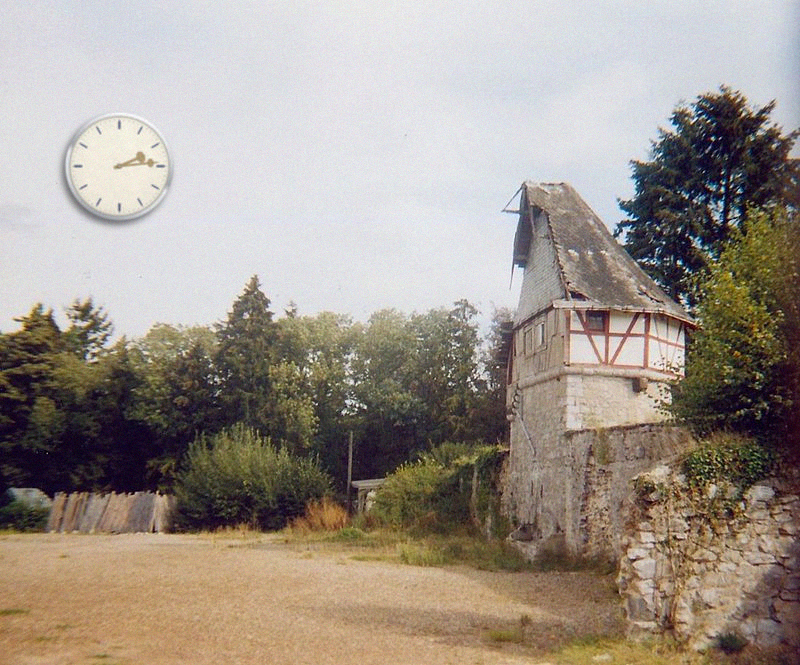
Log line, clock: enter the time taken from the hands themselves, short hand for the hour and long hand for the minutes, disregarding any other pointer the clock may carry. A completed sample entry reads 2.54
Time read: 2.14
